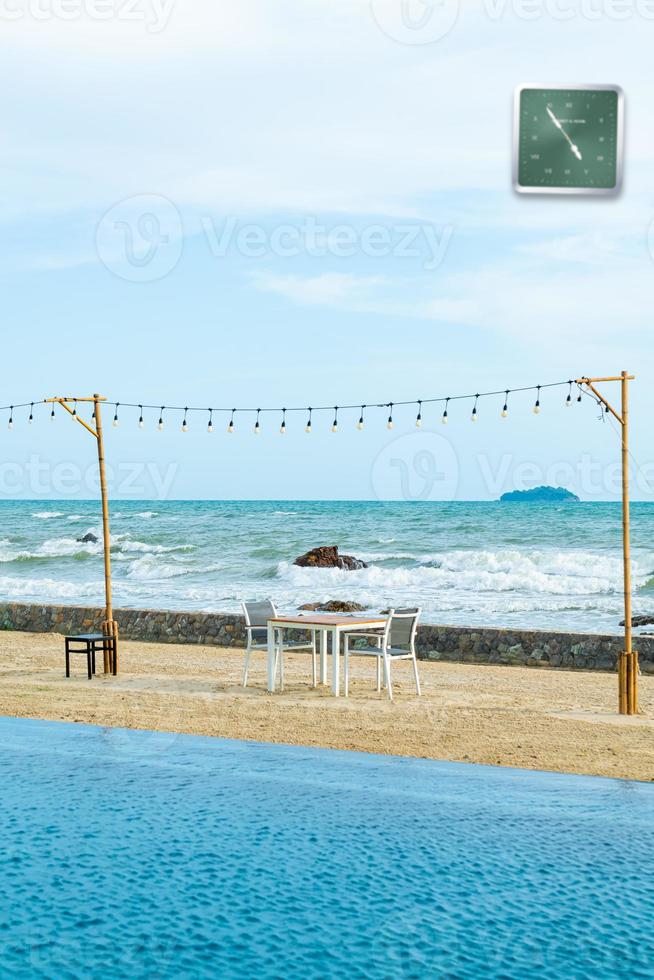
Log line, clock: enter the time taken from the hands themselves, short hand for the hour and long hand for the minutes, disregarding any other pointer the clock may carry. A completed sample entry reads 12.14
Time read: 4.54
